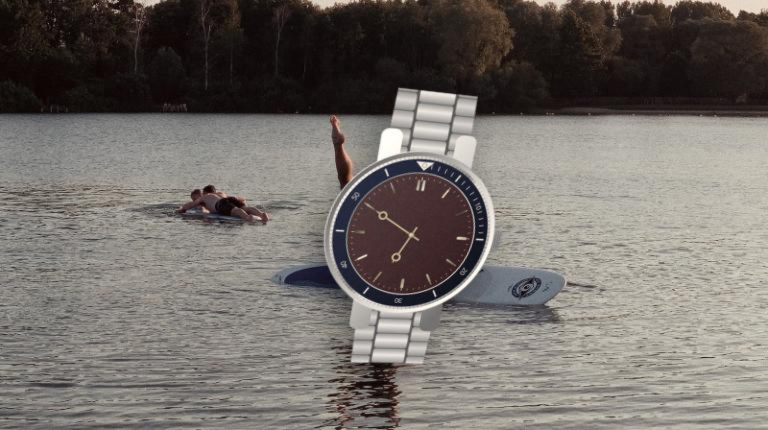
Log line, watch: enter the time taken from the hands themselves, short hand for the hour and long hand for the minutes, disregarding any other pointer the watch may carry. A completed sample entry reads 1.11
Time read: 6.50
